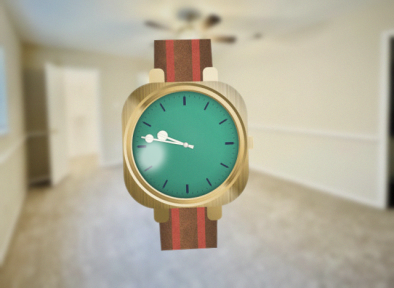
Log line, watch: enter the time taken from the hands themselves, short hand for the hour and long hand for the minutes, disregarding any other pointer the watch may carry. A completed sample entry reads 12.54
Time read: 9.47
